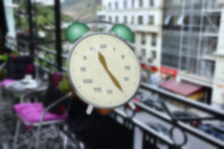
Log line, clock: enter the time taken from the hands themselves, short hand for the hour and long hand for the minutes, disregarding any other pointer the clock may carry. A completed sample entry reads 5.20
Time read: 11.25
